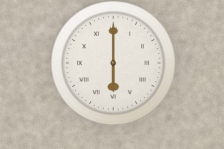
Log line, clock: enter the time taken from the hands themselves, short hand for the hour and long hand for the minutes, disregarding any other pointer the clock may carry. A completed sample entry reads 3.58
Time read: 6.00
